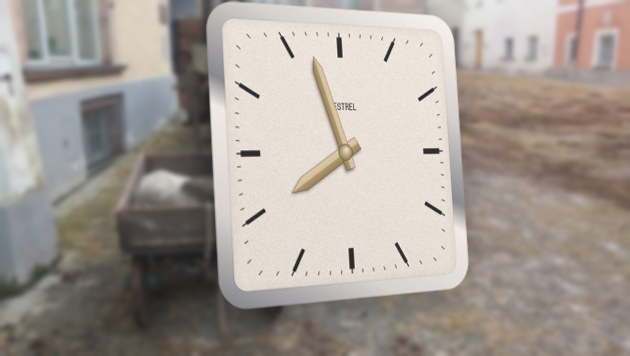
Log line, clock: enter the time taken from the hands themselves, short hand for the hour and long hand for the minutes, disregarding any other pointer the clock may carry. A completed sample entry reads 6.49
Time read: 7.57
